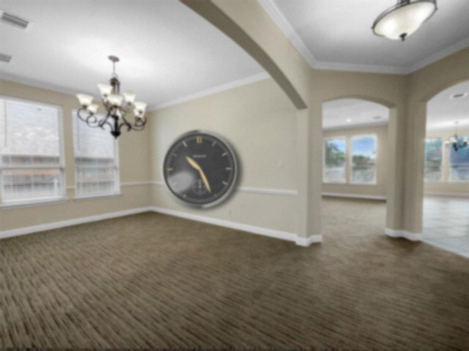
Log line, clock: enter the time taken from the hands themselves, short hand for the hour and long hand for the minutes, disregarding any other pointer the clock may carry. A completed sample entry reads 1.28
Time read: 10.26
